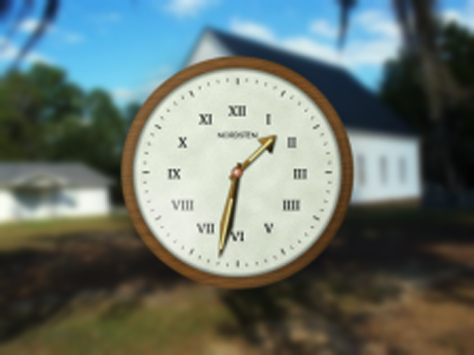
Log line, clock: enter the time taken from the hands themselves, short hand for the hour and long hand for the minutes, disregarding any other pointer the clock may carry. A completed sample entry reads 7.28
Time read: 1.32
